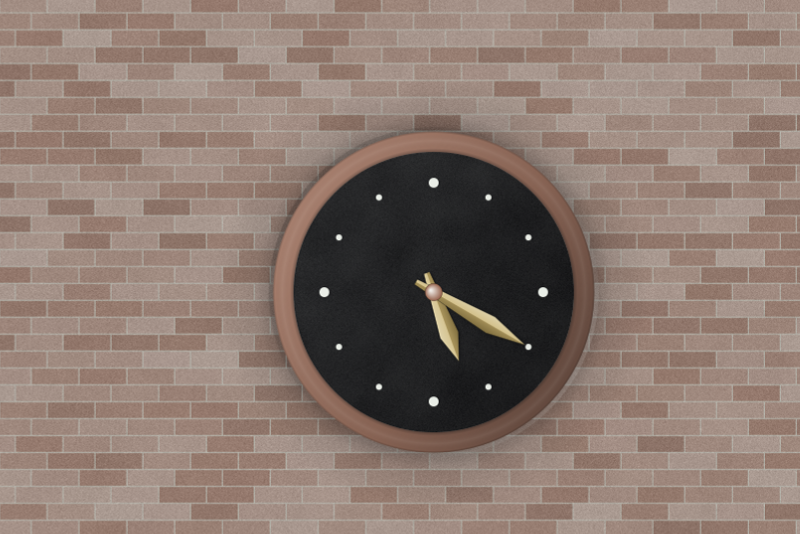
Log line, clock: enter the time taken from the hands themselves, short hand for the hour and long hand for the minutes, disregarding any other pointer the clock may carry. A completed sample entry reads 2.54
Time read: 5.20
